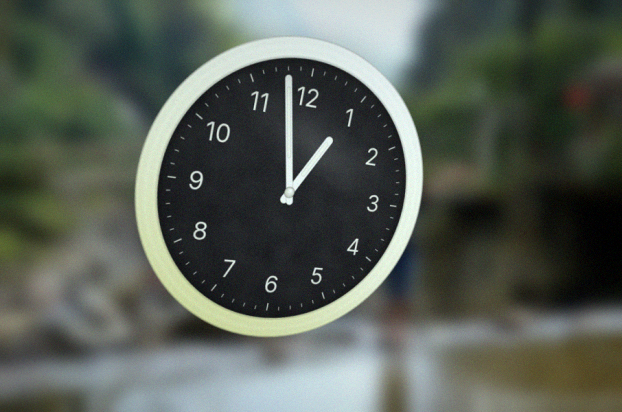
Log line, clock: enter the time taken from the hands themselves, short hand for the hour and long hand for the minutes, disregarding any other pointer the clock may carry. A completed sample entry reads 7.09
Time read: 12.58
